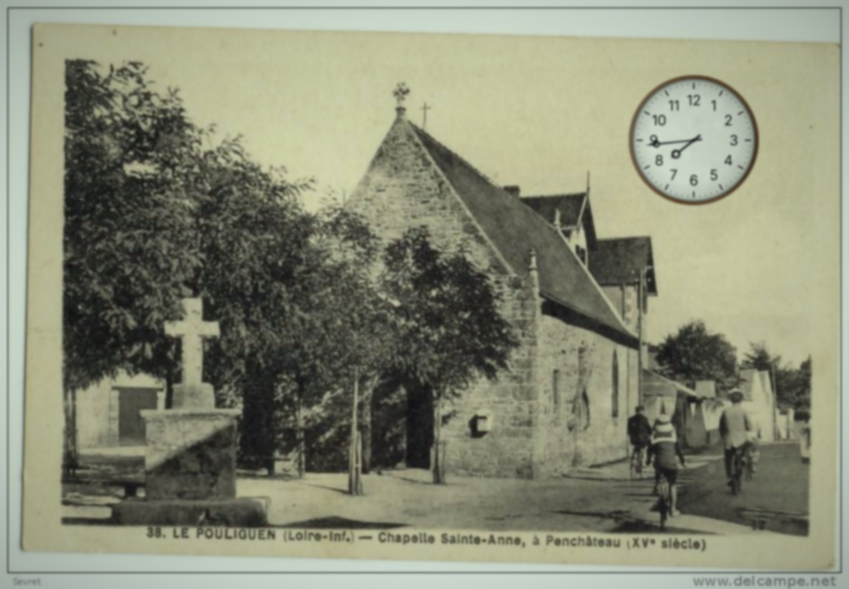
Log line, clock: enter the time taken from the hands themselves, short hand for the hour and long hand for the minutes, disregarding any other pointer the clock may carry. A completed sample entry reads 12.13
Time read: 7.44
